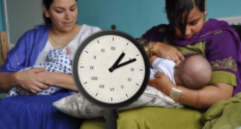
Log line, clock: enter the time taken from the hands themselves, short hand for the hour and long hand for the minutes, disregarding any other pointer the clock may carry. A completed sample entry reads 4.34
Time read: 1.11
